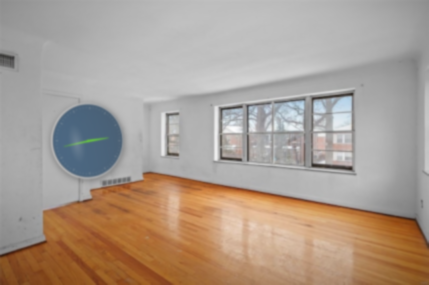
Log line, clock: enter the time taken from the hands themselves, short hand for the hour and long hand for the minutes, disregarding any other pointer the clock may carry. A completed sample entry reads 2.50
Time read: 2.43
